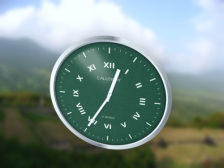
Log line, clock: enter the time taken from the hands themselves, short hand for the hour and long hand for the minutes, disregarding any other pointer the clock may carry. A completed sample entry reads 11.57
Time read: 12.35
